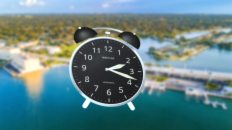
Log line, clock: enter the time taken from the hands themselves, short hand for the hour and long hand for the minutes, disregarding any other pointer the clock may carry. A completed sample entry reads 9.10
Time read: 2.18
